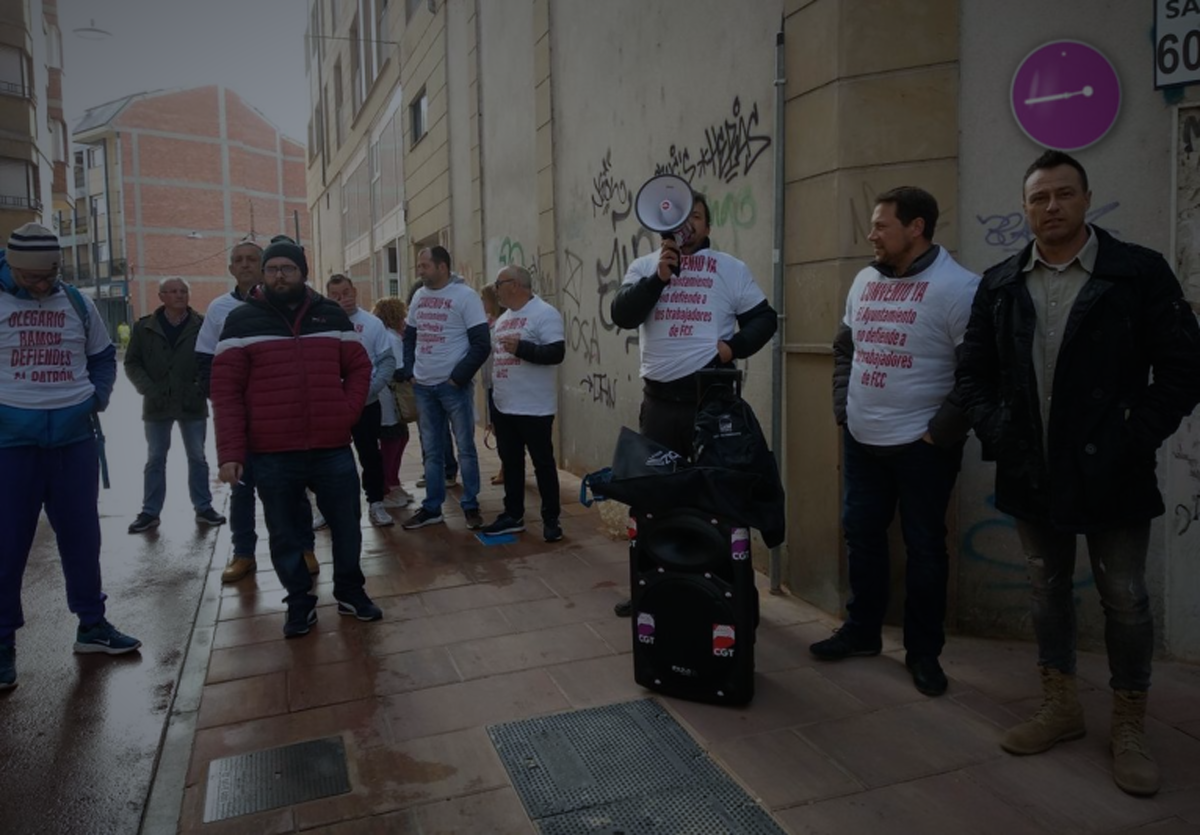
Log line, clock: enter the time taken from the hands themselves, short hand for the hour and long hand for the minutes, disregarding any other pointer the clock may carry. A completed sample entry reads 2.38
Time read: 2.44
